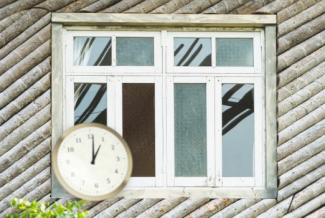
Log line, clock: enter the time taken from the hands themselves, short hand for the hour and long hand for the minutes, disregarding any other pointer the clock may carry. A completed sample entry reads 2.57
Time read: 1.01
